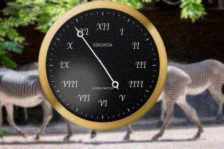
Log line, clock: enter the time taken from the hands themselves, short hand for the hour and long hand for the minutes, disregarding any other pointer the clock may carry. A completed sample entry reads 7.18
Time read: 4.54
